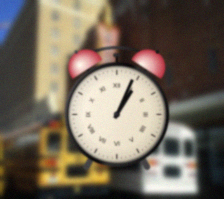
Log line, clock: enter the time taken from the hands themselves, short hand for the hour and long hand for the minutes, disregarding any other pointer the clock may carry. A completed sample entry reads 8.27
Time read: 1.04
